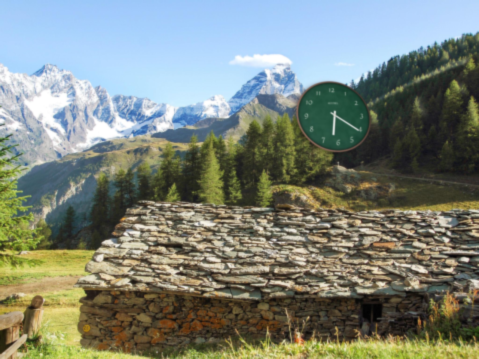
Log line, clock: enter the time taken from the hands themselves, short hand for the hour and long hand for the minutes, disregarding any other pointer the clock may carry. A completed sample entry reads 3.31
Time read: 6.21
